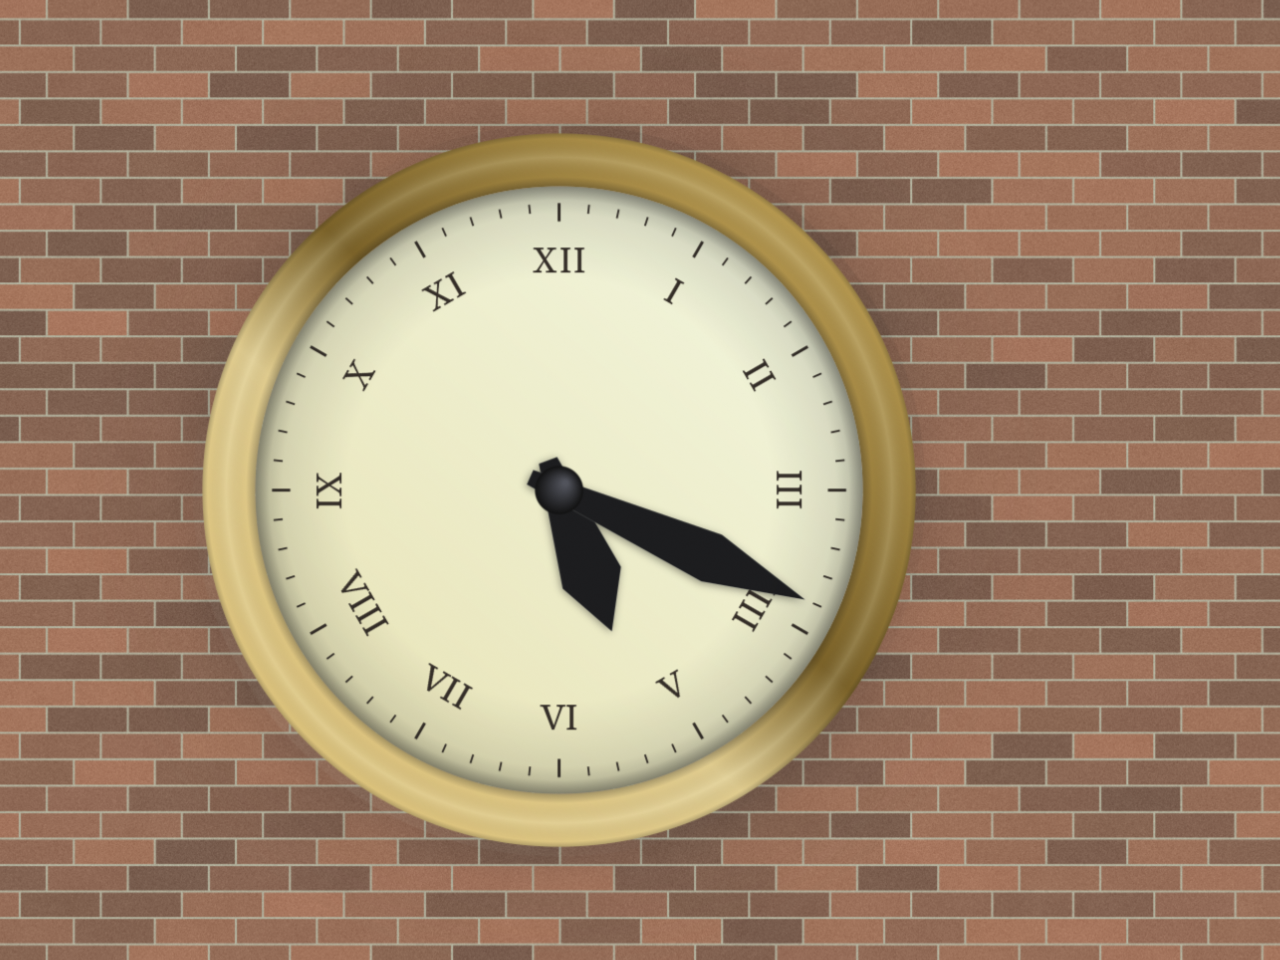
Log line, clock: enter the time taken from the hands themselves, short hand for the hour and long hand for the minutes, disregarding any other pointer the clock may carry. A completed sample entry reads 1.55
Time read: 5.19
